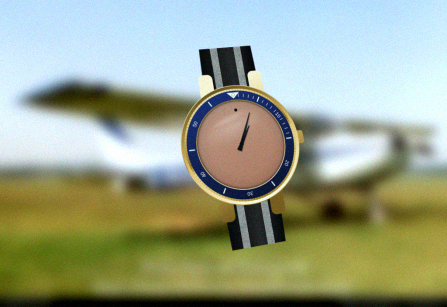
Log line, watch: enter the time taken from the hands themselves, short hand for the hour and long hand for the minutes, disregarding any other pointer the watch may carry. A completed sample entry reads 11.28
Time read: 1.04
